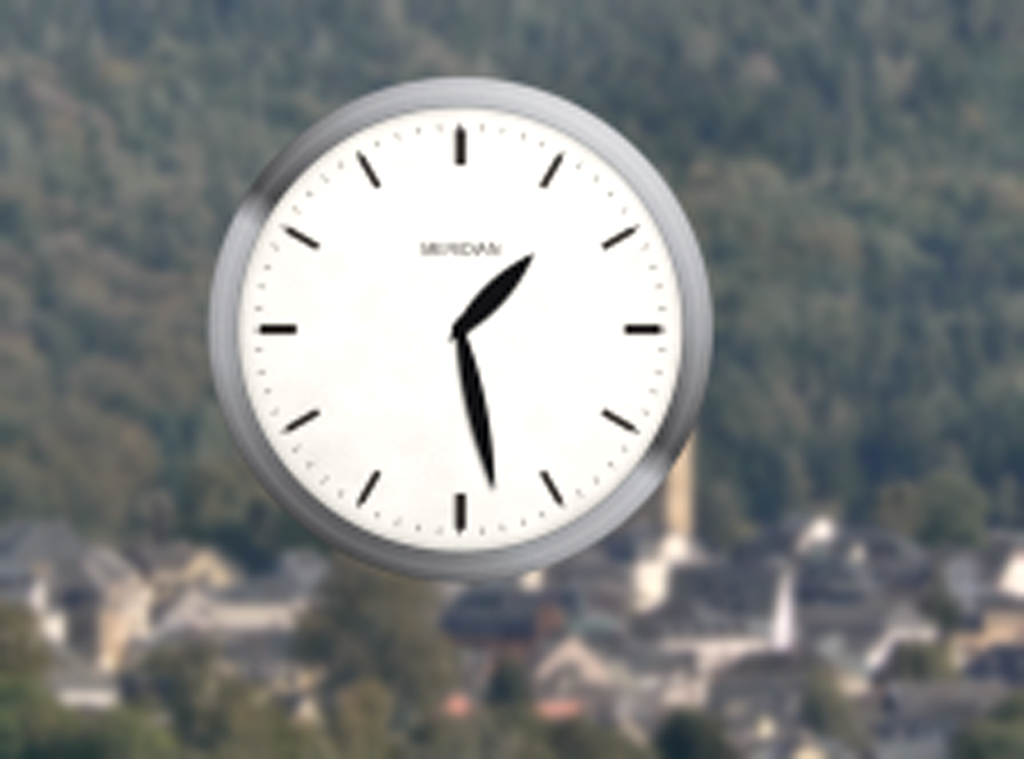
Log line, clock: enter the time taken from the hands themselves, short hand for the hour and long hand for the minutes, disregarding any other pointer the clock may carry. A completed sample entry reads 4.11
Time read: 1.28
